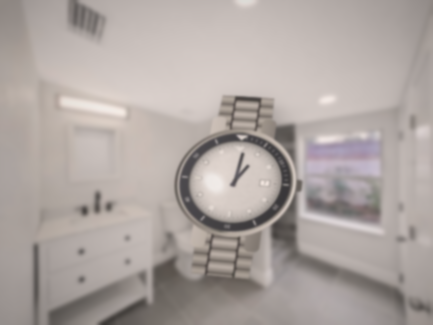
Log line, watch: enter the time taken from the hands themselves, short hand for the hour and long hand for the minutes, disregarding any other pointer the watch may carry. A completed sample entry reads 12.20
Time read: 1.01
